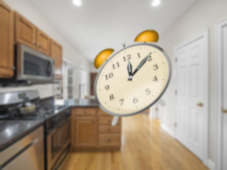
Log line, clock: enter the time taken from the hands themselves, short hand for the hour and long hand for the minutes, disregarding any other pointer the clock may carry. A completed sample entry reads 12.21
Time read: 12.09
